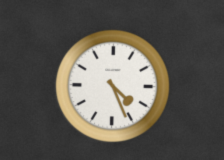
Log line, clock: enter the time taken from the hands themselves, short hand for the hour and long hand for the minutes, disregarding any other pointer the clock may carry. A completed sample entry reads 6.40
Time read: 4.26
